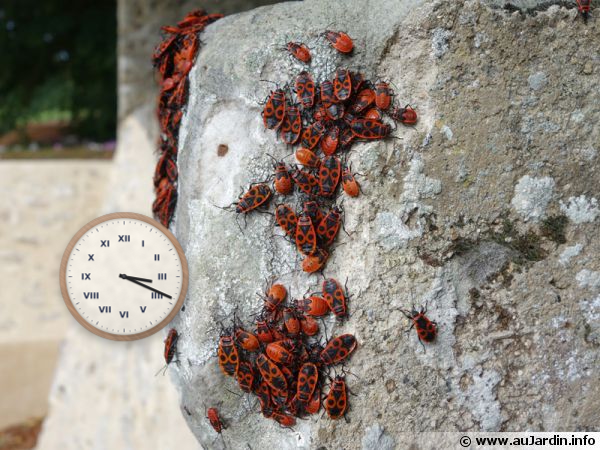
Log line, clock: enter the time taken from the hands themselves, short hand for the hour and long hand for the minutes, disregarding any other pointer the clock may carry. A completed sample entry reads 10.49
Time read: 3.19
